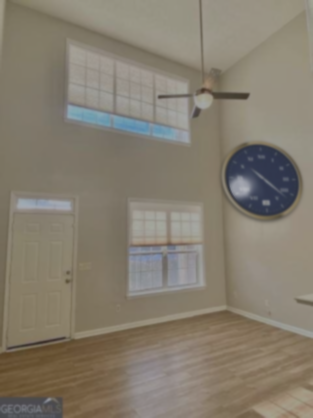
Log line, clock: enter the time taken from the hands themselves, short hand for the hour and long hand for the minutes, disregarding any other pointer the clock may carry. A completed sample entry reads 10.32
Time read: 10.22
